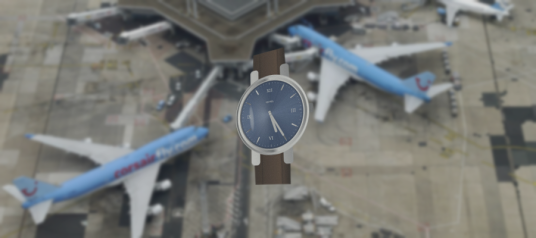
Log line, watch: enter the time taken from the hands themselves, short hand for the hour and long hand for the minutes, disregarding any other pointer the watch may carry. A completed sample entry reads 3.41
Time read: 5.25
